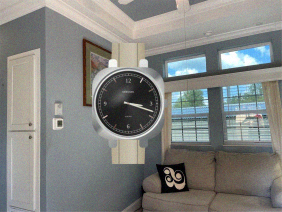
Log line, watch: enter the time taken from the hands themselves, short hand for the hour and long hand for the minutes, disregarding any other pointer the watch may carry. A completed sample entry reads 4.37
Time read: 3.18
